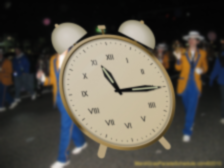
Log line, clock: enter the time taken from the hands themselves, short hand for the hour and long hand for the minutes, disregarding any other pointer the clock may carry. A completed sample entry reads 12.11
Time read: 11.15
